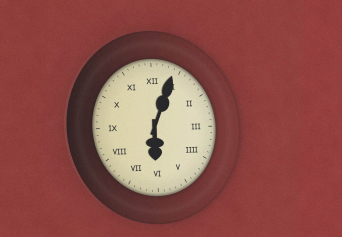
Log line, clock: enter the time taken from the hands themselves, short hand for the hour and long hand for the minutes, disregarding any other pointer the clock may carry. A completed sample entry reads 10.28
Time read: 6.04
